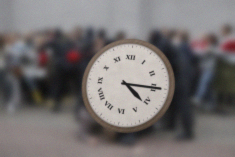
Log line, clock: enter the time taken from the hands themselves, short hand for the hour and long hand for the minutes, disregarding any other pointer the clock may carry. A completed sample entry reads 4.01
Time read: 4.15
